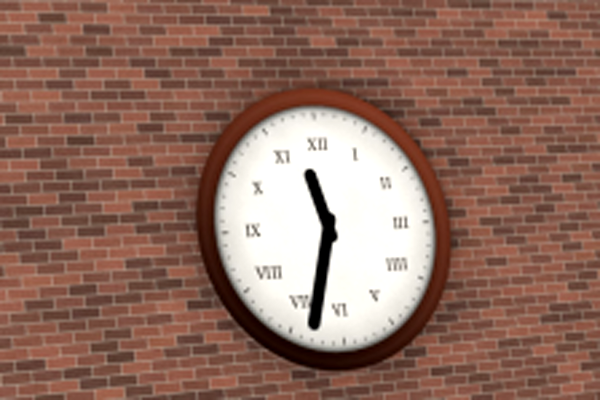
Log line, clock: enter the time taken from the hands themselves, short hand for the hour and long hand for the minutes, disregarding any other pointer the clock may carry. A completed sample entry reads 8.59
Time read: 11.33
